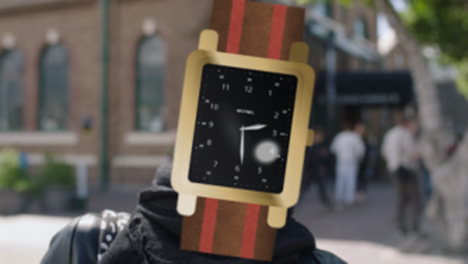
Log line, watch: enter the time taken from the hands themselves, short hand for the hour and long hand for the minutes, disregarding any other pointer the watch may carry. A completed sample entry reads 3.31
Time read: 2.29
